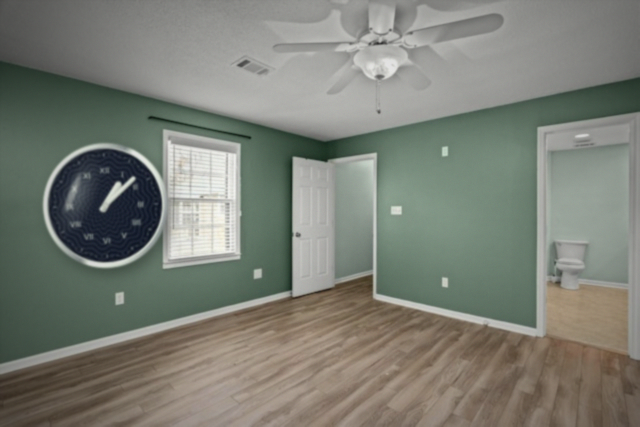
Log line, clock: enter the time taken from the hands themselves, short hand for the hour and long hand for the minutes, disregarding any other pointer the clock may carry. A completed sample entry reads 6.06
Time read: 1.08
